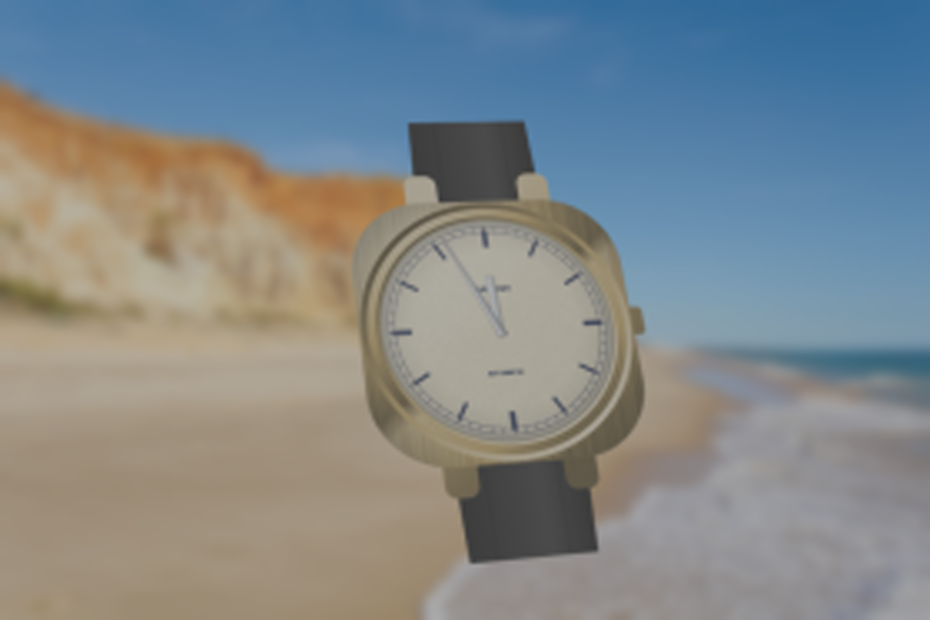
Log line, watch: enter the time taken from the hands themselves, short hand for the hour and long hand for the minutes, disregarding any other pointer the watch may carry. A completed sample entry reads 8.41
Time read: 11.56
